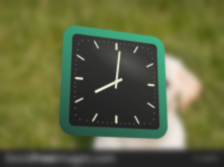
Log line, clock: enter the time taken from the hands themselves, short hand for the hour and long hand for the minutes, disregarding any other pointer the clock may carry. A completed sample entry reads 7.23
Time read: 8.01
